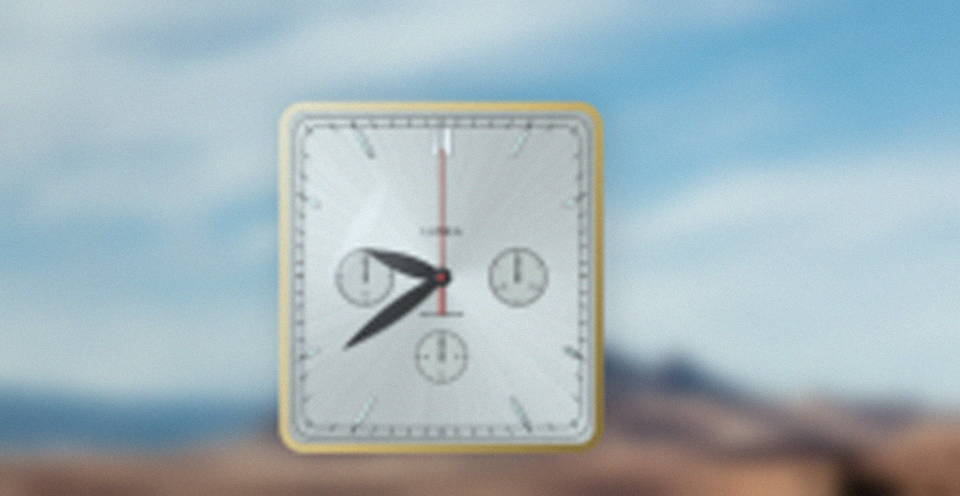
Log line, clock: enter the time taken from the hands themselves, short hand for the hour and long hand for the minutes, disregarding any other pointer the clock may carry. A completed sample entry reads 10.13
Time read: 9.39
